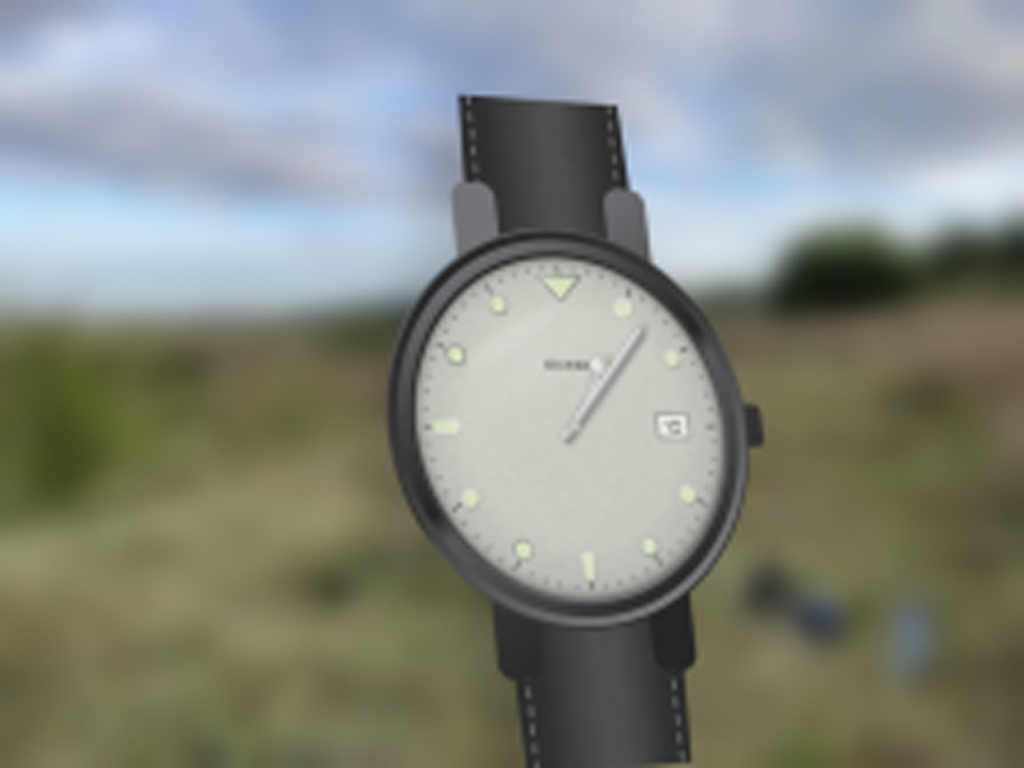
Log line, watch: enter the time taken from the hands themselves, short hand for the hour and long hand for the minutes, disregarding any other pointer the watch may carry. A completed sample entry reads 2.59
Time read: 1.07
